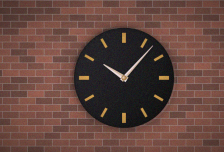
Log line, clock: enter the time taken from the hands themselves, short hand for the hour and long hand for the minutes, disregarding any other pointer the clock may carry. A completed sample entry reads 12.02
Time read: 10.07
